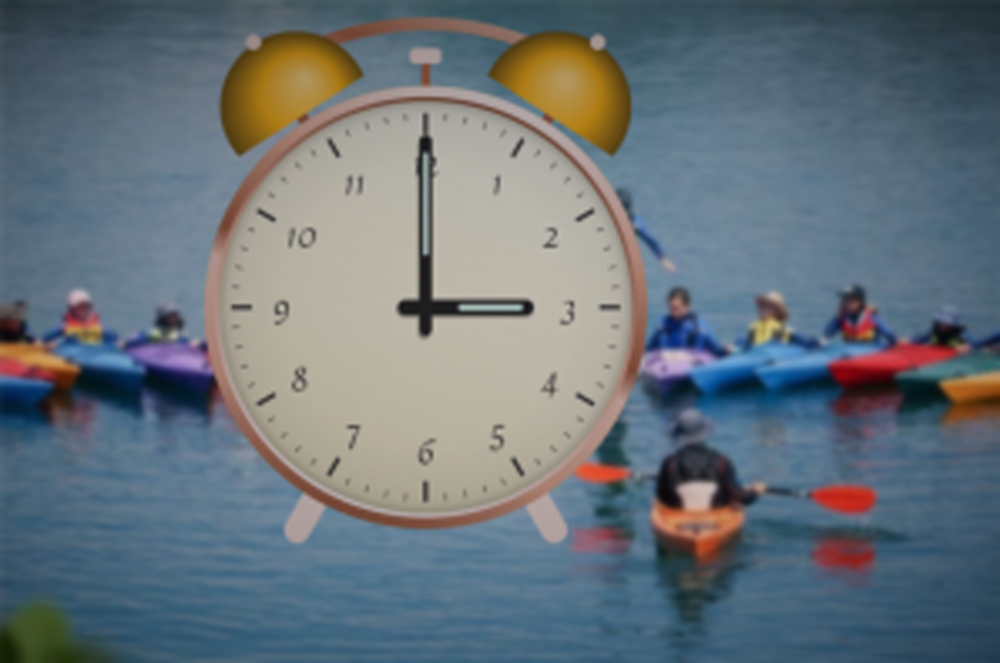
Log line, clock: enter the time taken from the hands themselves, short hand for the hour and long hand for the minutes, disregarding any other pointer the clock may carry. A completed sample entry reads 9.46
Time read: 3.00
